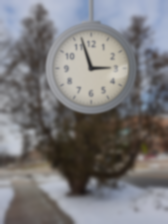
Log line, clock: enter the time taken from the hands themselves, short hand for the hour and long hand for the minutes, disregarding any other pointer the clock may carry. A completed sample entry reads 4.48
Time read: 2.57
